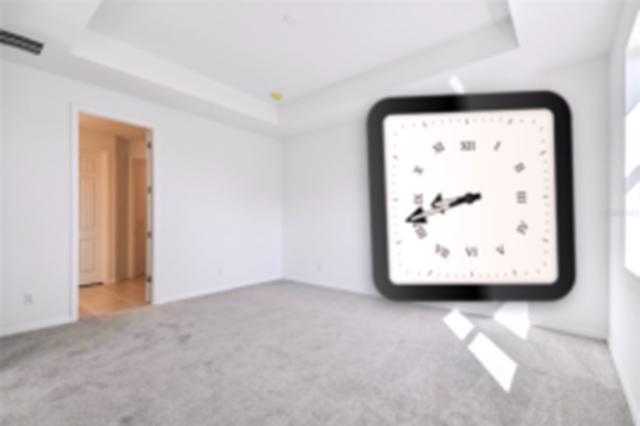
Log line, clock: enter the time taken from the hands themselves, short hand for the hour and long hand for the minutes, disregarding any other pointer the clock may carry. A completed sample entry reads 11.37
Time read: 8.42
